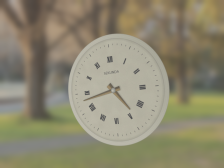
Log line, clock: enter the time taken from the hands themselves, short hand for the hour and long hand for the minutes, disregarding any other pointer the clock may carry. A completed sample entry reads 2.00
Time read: 4.43
